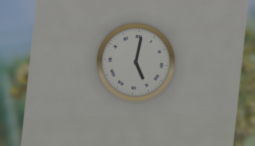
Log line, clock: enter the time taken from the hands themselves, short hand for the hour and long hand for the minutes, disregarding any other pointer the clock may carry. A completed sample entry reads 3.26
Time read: 5.01
